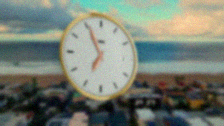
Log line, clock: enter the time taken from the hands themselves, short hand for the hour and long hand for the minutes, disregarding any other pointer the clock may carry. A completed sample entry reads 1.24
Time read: 6.56
